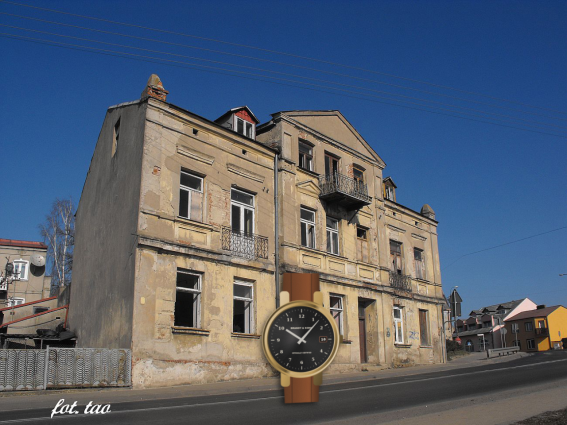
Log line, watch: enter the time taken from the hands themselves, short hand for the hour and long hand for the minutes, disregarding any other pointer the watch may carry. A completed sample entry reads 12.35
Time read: 10.07
